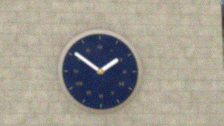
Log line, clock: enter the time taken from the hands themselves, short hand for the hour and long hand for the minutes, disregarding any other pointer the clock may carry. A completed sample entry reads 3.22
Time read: 1.51
